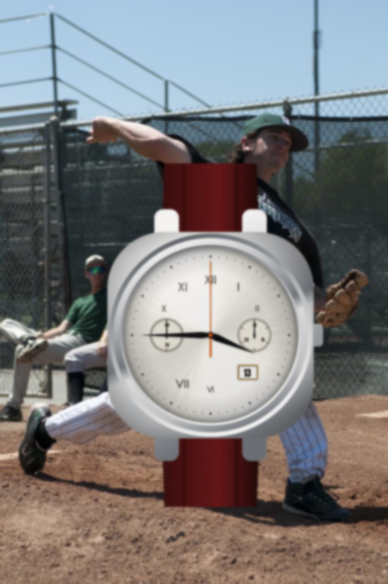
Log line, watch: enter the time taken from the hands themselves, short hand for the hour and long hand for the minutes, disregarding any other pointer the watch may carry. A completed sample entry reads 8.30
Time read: 3.45
